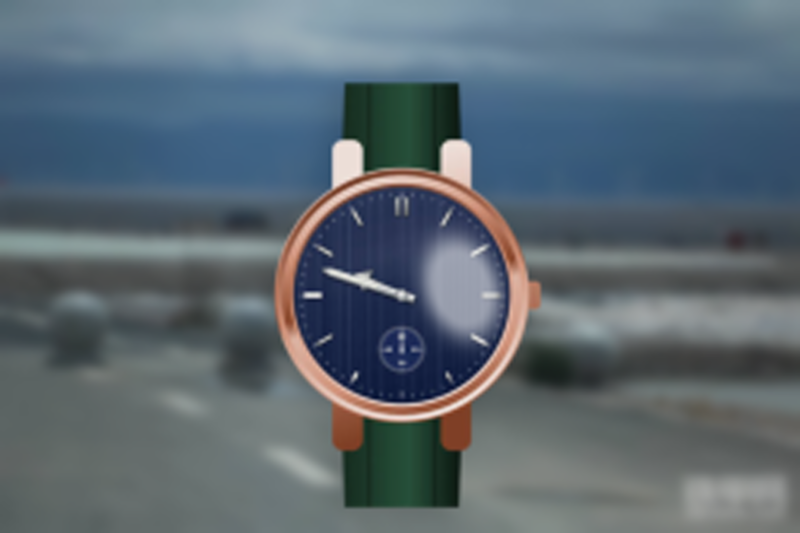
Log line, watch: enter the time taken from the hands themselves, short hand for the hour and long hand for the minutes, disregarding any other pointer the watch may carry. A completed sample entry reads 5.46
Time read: 9.48
